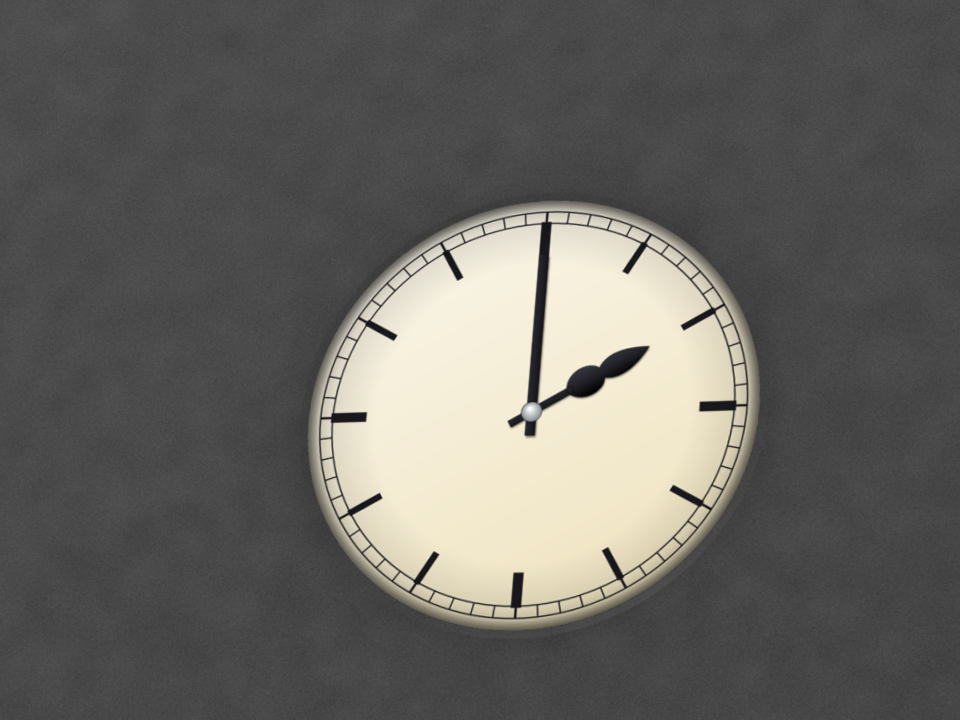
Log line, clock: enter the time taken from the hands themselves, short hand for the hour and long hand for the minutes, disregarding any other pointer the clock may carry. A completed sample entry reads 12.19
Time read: 2.00
